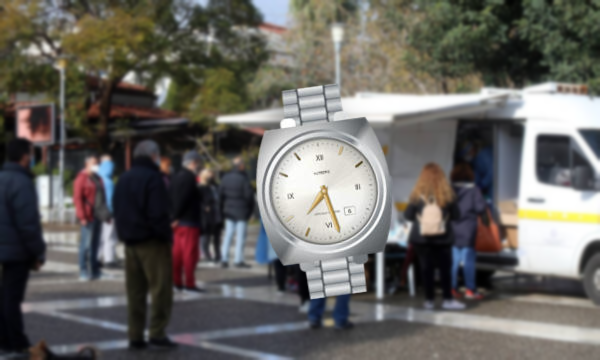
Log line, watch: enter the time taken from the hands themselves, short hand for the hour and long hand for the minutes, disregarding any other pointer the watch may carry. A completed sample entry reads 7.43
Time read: 7.28
